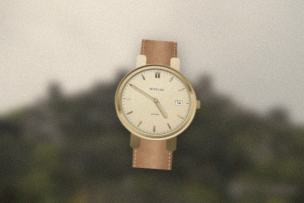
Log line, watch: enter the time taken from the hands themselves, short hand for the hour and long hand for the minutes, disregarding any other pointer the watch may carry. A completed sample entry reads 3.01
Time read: 4.50
